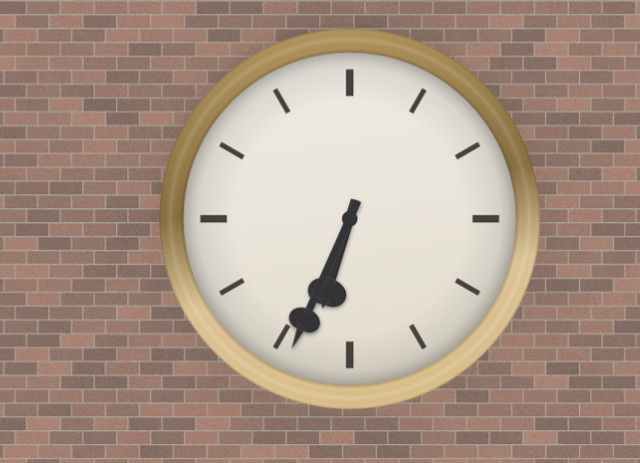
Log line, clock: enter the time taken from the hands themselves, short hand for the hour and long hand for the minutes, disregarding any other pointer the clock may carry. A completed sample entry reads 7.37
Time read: 6.34
